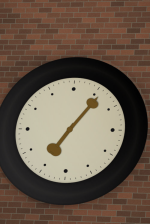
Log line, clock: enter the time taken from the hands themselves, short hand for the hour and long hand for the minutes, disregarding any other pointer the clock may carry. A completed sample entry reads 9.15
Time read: 7.06
